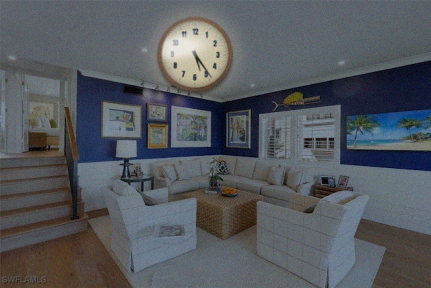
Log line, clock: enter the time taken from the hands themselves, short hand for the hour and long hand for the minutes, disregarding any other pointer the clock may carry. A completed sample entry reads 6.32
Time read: 5.24
